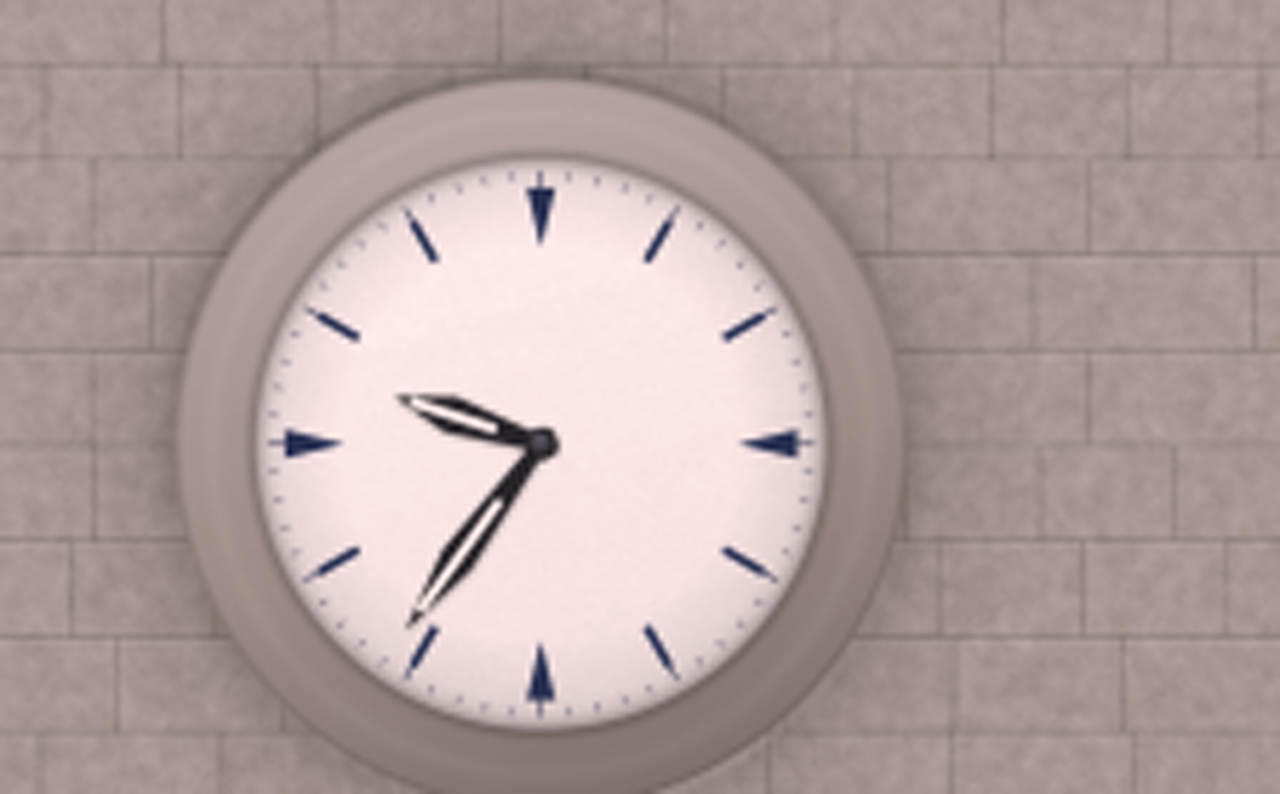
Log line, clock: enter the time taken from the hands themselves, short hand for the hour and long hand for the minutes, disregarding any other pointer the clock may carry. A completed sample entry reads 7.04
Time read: 9.36
